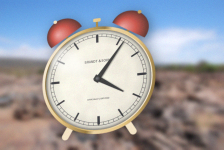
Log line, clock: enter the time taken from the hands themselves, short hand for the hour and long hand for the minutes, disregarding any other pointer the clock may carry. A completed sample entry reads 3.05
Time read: 4.06
